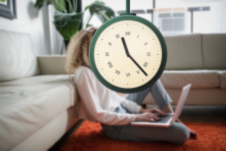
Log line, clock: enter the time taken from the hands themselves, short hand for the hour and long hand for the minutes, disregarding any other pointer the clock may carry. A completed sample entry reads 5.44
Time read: 11.23
